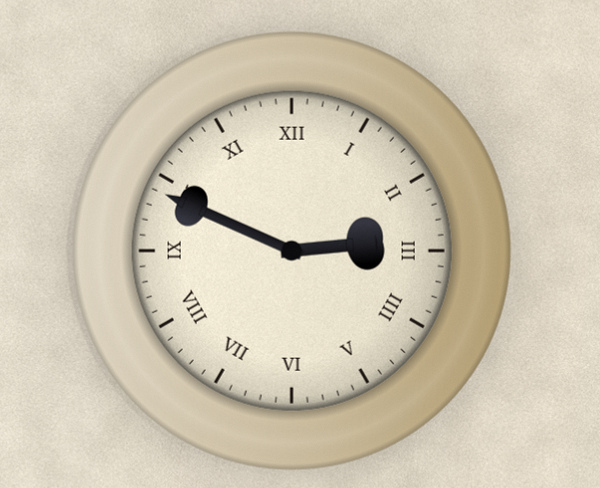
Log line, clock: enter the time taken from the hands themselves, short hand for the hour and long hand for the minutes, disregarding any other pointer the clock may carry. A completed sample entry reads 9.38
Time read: 2.49
